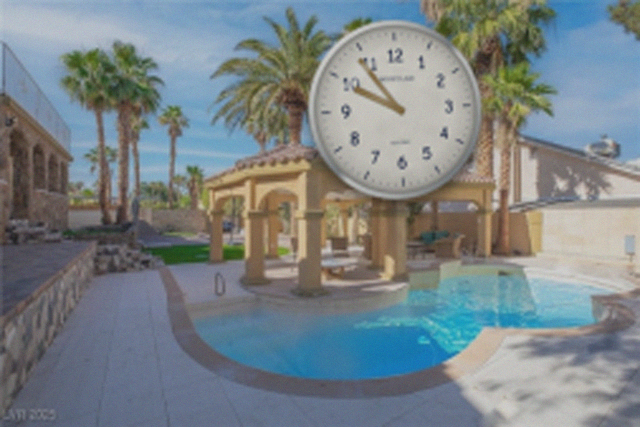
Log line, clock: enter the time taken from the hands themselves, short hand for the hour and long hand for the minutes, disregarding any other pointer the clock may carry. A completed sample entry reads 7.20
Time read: 9.54
